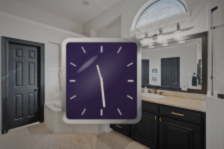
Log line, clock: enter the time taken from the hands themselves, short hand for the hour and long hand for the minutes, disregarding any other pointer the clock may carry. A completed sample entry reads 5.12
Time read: 11.29
